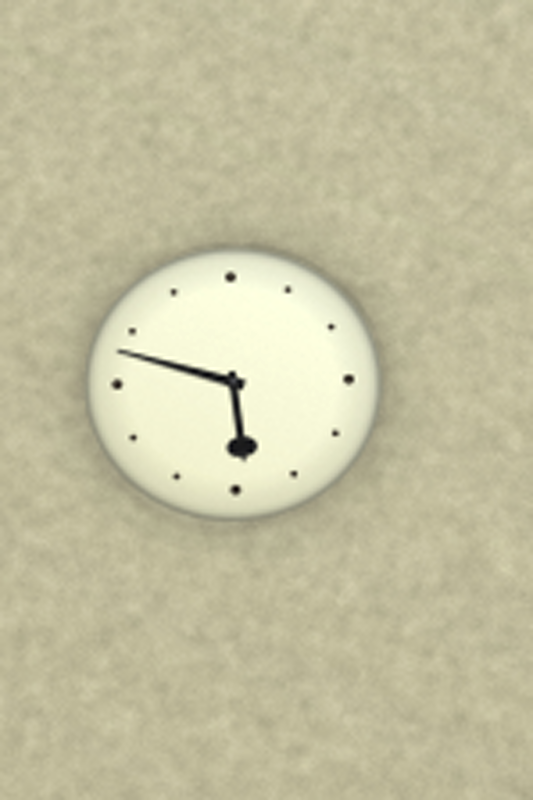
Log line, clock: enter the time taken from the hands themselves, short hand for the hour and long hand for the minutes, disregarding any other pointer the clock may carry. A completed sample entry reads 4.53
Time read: 5.48
